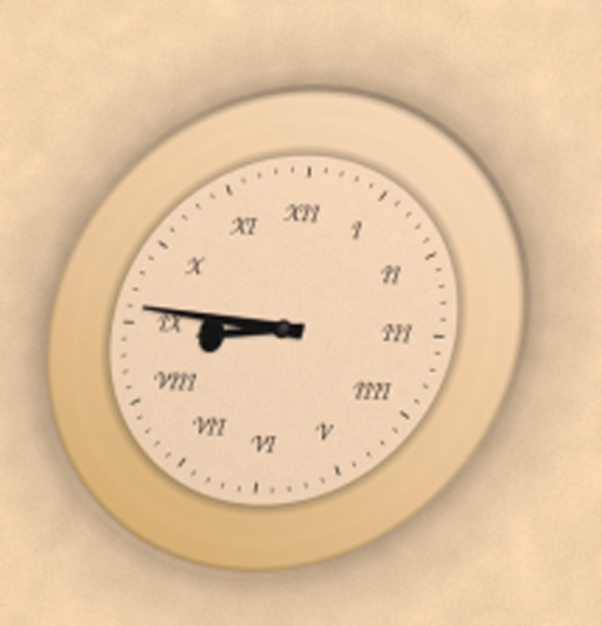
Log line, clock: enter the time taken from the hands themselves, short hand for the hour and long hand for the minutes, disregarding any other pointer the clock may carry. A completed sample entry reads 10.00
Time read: 8.46
